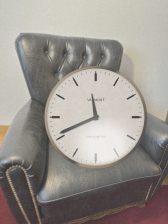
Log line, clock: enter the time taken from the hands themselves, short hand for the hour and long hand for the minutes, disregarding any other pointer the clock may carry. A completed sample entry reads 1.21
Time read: 11.41
